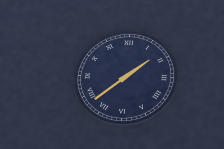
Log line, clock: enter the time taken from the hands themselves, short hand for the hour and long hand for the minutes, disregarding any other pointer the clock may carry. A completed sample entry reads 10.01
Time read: 1.38
